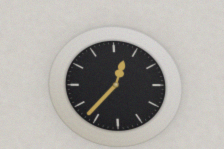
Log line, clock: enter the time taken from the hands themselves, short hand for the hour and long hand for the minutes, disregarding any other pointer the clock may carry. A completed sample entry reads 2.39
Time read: 12.37
